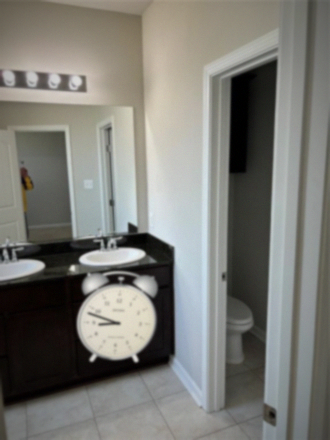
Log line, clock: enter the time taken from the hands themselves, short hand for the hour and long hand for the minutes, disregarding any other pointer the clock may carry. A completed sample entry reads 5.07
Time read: 8.48
